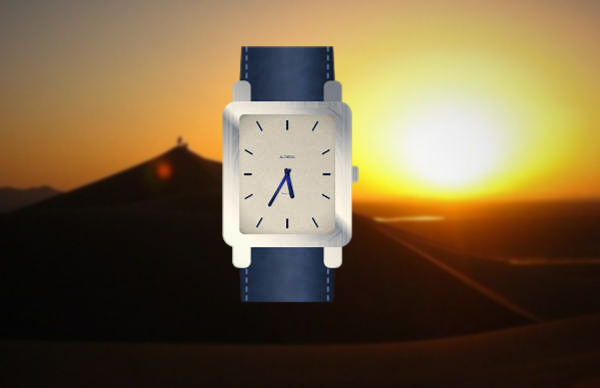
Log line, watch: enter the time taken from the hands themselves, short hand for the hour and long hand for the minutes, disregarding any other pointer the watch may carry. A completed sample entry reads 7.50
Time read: 5.35
